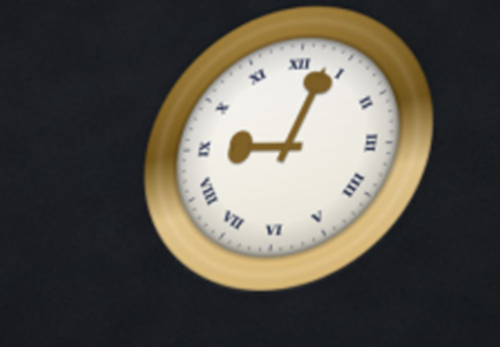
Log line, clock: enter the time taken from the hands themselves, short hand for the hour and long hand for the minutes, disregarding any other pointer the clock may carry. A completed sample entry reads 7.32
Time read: 9.03
